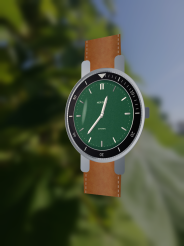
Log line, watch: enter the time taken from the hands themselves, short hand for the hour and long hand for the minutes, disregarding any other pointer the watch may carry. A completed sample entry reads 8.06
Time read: 12.37
